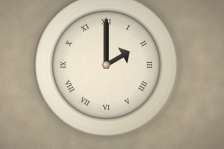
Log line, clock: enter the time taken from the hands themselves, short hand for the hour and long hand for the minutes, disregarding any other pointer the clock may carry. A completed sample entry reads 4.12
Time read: 2.00
